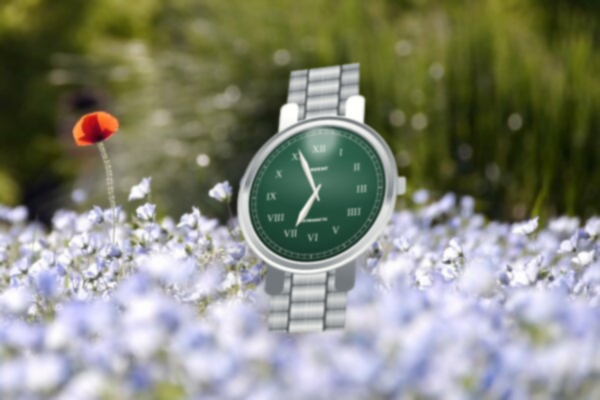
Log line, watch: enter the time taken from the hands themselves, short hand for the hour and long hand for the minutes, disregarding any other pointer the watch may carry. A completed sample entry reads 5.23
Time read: 6.56
